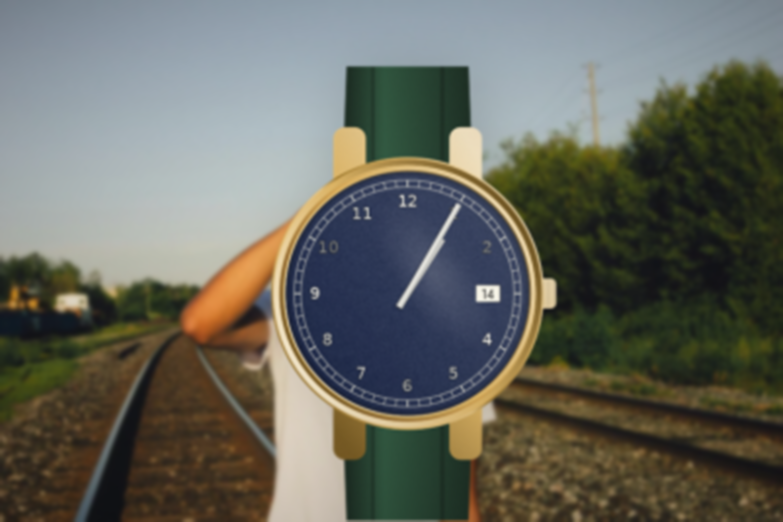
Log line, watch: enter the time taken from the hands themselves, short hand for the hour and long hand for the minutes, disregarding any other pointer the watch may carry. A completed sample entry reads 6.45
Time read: 1.05
